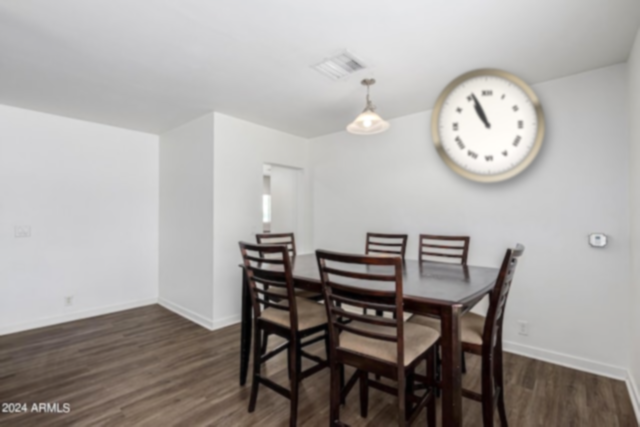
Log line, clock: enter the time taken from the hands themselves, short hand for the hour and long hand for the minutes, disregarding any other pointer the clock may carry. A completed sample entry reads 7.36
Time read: 10.56
